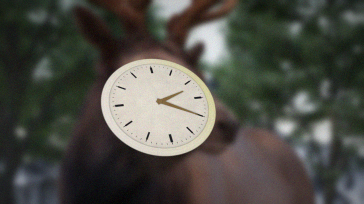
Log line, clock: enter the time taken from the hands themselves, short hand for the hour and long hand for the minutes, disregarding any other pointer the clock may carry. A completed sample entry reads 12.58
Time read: 2.20
